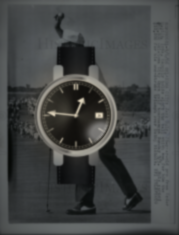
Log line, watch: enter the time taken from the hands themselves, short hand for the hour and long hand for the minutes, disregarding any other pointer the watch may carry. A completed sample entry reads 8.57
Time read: 12.46
